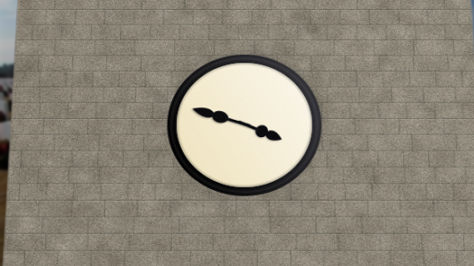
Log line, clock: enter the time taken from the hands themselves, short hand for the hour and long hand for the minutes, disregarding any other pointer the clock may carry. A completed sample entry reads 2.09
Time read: 3.48
